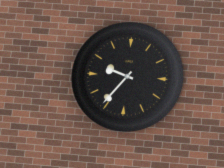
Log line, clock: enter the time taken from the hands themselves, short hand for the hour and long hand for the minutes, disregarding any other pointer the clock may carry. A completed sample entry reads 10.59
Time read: 9.36
